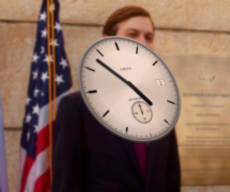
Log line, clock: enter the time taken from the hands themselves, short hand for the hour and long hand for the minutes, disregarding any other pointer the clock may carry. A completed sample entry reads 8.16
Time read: 4.53
